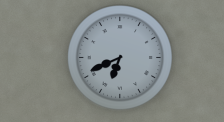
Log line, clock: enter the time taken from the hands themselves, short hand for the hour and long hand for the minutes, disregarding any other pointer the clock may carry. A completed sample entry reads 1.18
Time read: 6.41
